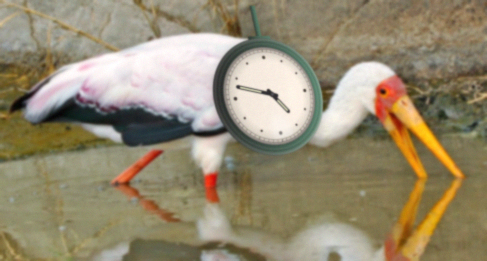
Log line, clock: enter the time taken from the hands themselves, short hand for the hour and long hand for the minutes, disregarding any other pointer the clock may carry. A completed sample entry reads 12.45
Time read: 4.48
